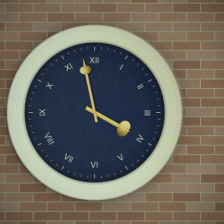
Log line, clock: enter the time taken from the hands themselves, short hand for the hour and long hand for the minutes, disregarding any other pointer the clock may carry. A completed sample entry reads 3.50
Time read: 3.58
